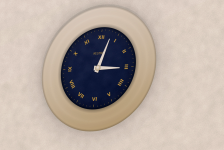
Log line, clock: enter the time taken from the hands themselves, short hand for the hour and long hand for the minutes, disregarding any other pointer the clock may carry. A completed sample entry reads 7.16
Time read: 3.03
